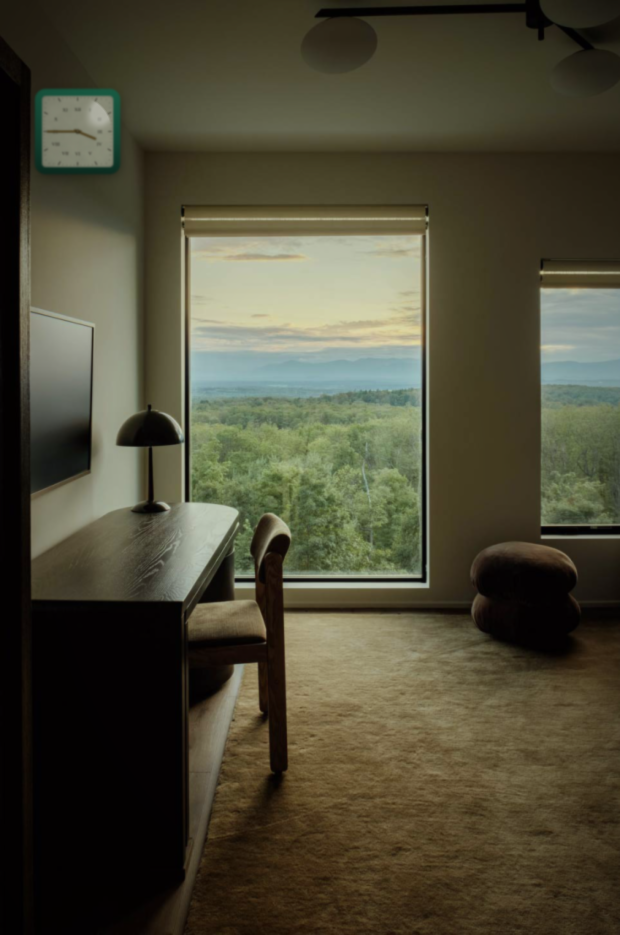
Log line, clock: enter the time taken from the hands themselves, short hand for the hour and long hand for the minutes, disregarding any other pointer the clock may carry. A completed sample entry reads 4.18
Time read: 3.45
